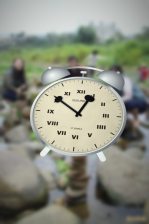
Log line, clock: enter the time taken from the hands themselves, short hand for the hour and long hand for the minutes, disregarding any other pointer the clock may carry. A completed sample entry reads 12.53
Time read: 12.51
